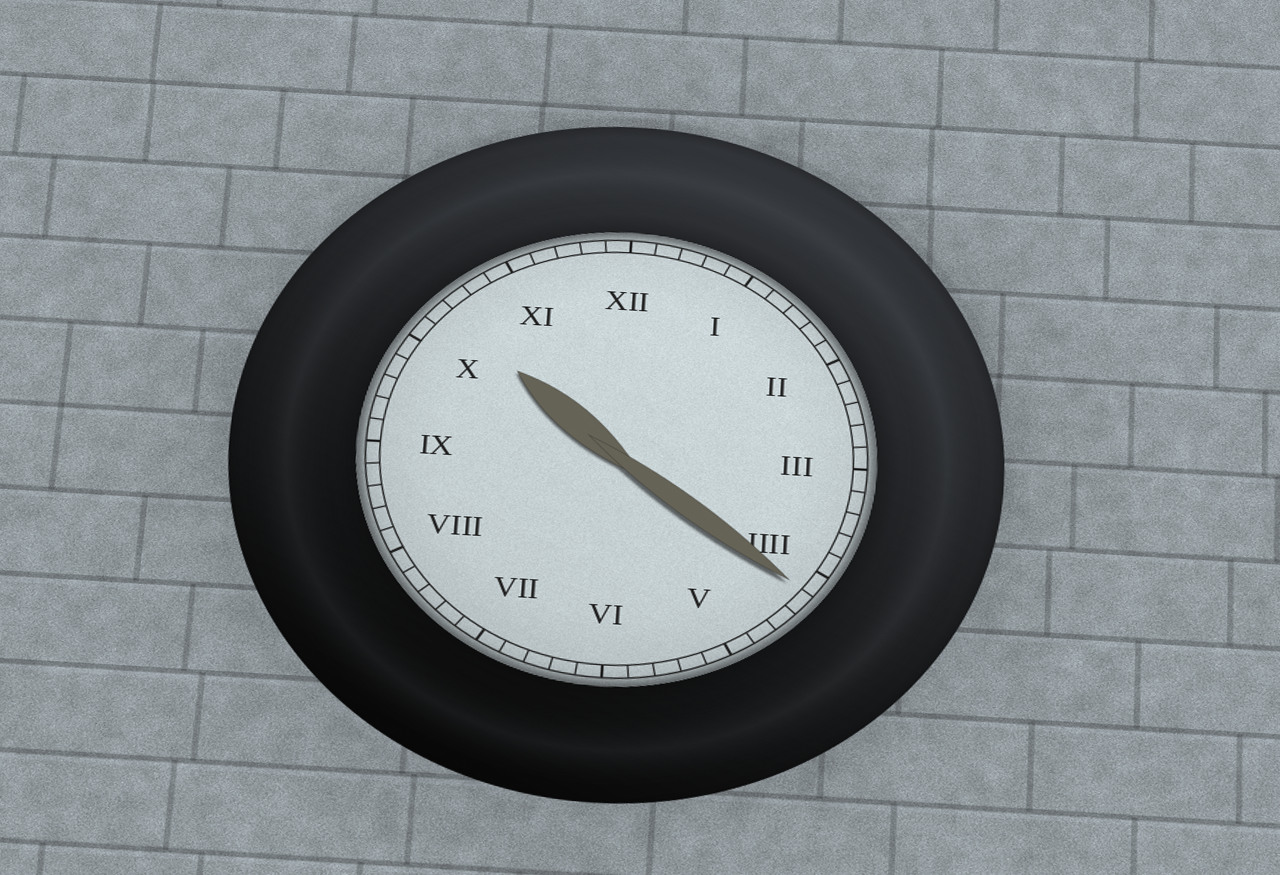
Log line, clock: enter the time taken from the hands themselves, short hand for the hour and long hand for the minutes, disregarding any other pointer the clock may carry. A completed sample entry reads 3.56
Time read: 10.21
